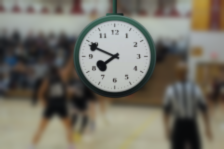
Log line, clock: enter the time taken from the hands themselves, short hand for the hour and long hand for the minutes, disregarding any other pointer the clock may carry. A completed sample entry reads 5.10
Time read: 7.49
